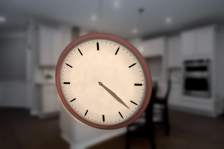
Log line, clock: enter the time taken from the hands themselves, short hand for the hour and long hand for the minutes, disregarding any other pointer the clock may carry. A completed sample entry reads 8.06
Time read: 4.22
